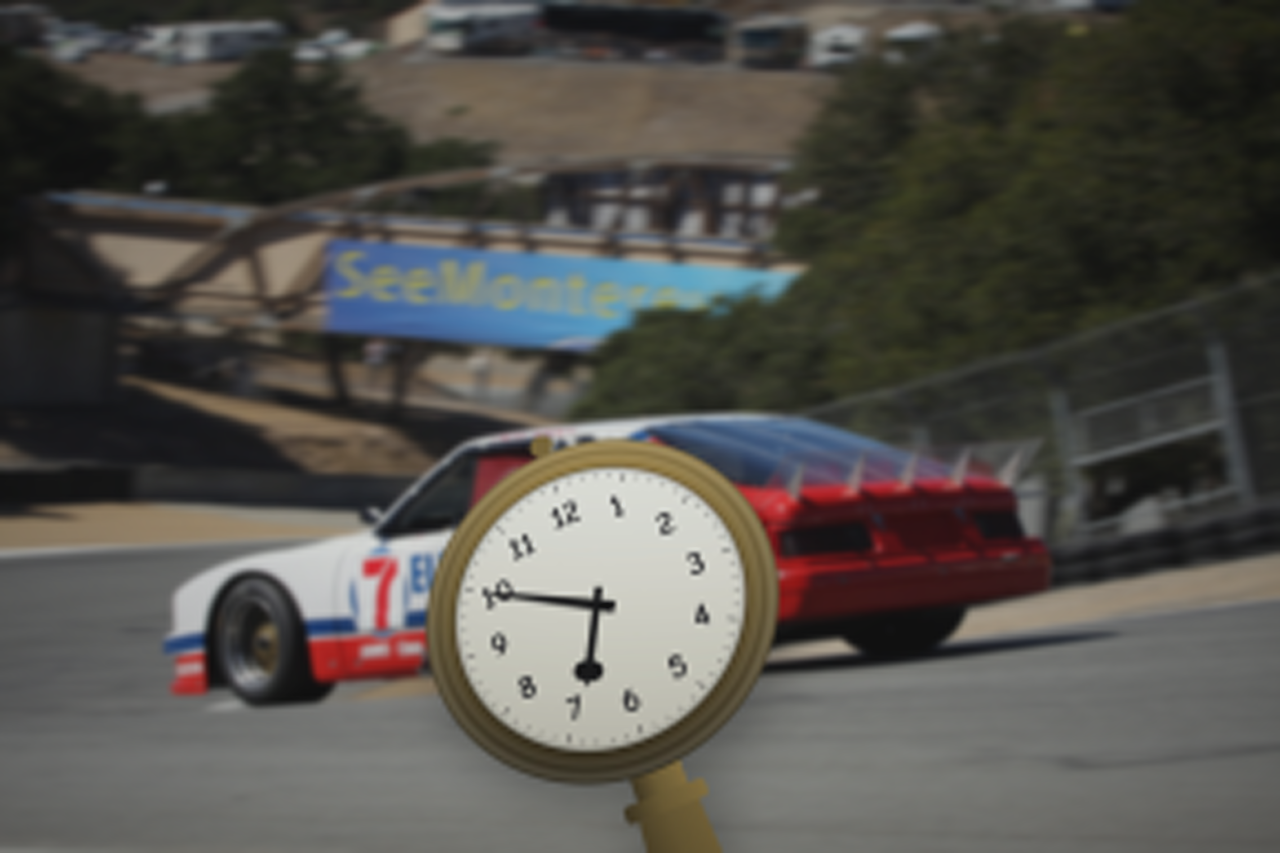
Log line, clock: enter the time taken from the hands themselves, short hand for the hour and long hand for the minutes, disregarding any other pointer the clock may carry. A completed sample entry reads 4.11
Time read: 6.50
